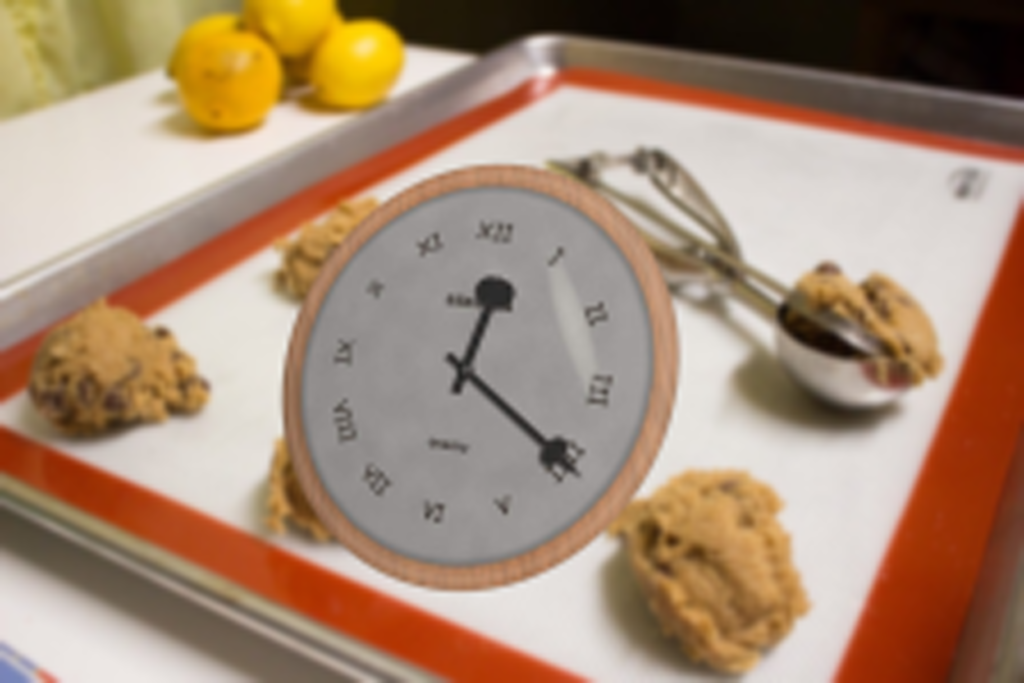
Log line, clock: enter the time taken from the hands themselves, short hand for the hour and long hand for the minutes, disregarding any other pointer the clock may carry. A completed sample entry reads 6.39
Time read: 12.20
